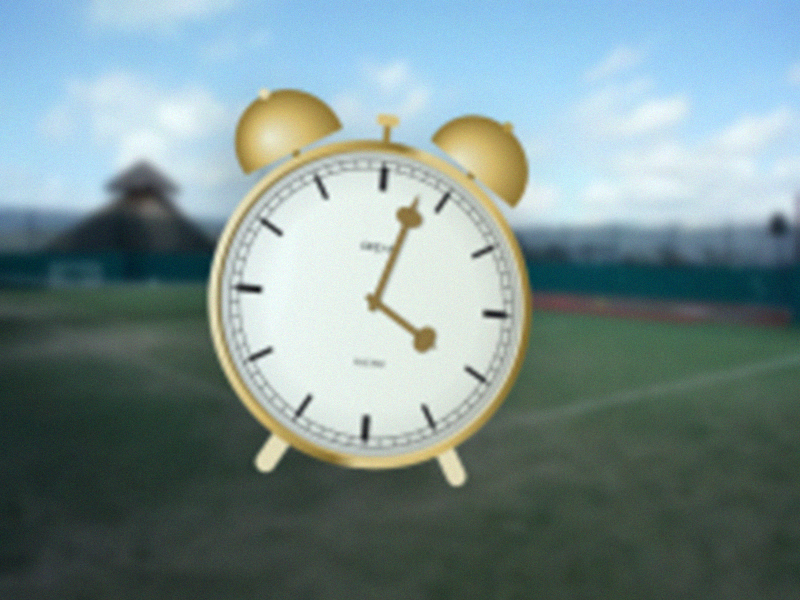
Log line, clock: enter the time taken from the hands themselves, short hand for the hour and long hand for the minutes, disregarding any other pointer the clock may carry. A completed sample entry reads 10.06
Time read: 4.03
